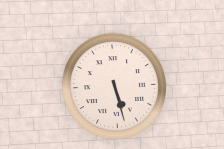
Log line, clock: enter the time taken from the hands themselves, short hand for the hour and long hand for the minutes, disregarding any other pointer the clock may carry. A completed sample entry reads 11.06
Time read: 5.28
